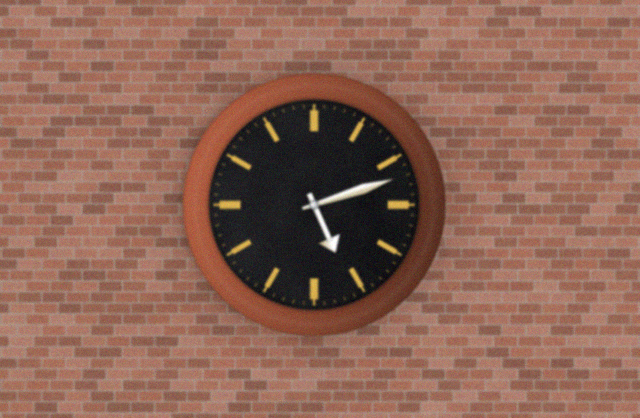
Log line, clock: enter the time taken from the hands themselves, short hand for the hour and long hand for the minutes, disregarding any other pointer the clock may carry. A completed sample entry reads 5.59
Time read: 5.12
